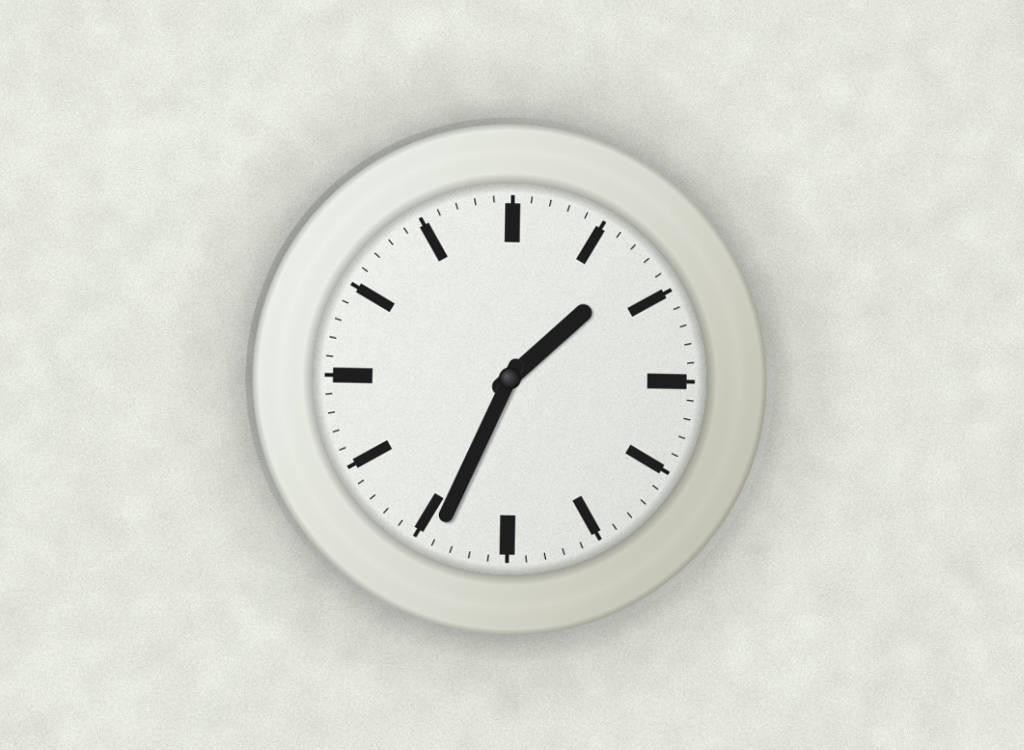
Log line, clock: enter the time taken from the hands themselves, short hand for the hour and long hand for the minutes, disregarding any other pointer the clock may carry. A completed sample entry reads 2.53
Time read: 1.34
